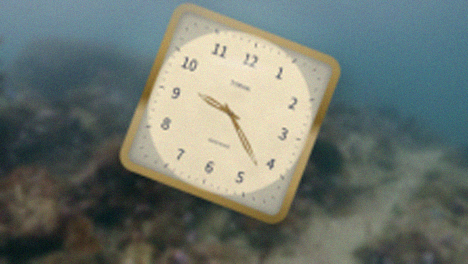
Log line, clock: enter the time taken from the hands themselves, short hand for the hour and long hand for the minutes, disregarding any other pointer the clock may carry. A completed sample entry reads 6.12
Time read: 9.22
